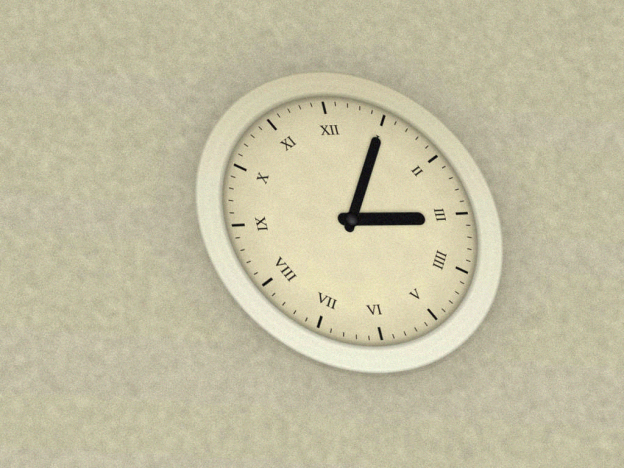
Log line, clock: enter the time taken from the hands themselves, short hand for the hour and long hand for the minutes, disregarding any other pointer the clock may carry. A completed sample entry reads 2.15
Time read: 3.05
